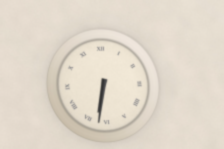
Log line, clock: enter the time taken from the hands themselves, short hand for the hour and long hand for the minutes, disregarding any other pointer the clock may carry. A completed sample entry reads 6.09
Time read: 6.32
